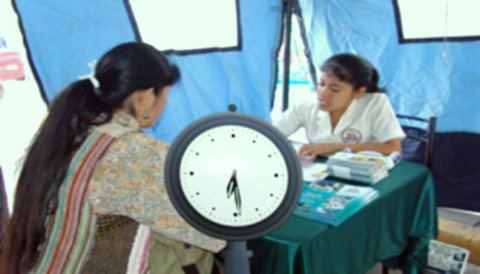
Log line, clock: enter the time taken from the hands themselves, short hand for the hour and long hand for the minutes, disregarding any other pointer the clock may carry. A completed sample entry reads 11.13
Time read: 6.29
